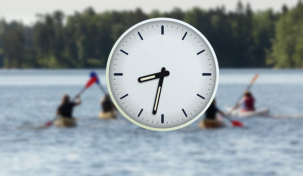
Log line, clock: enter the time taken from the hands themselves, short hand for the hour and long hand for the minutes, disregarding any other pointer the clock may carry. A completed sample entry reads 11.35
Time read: 8.32
